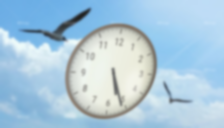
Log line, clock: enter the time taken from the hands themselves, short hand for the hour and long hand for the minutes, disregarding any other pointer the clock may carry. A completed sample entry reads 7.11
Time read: 5.26
